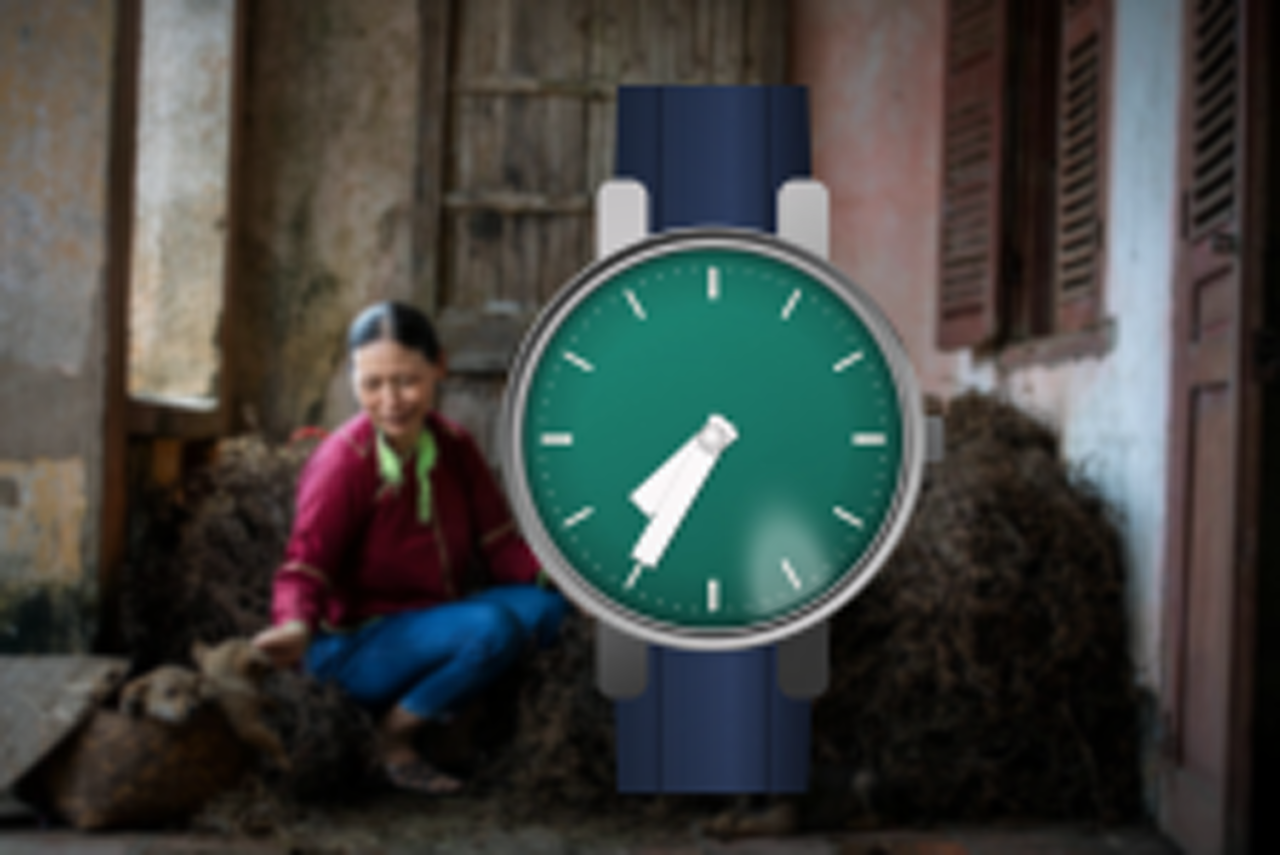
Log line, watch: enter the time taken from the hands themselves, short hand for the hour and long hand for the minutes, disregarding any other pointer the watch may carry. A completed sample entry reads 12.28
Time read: 7.35
